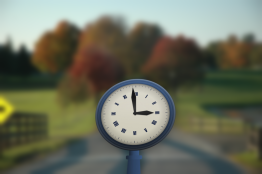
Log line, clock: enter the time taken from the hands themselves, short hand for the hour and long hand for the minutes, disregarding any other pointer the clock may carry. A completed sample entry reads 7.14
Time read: 2.59
